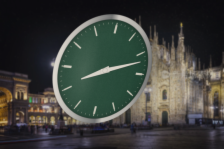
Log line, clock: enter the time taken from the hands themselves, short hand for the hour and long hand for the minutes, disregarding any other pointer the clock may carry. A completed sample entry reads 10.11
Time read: 8.12
